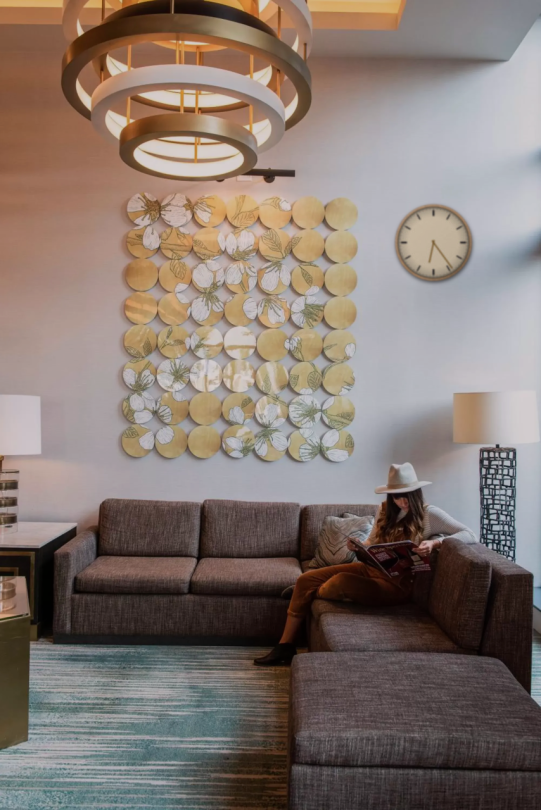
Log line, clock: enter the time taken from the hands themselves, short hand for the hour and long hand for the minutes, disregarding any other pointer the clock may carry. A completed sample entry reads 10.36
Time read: 6.24
